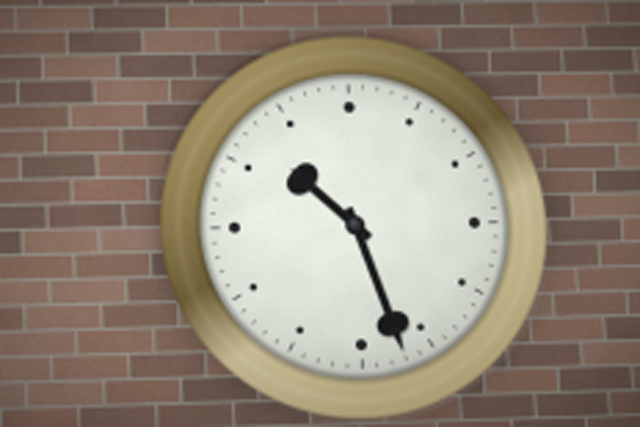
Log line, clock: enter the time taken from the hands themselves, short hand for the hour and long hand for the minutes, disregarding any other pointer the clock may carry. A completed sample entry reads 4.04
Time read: 10.27
